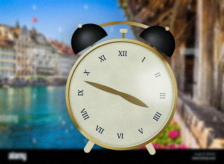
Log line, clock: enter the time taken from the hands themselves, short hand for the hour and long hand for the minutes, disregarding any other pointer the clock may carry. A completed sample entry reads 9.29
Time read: 3.48
